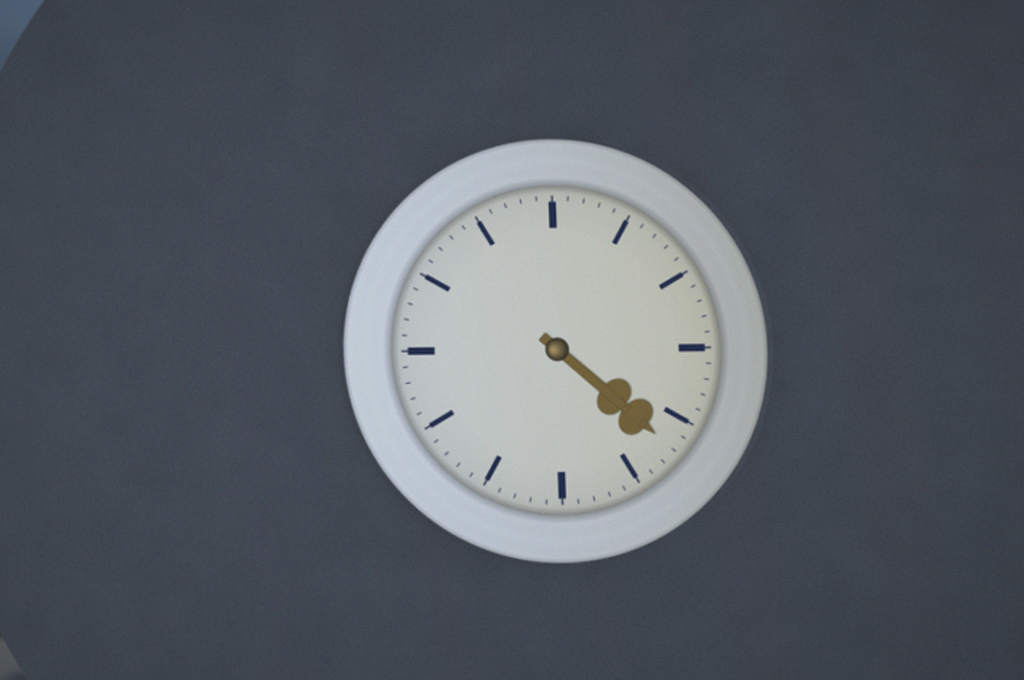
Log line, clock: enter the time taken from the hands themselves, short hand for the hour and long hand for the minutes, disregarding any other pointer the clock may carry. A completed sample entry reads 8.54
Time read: 4.22
